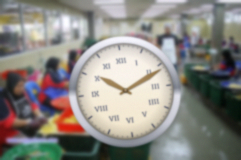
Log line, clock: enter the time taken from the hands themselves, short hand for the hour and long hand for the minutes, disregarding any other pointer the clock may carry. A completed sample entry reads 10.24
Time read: 10.11
